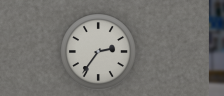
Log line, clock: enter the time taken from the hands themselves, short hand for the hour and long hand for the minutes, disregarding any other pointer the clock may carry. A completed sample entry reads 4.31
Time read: 2.36
